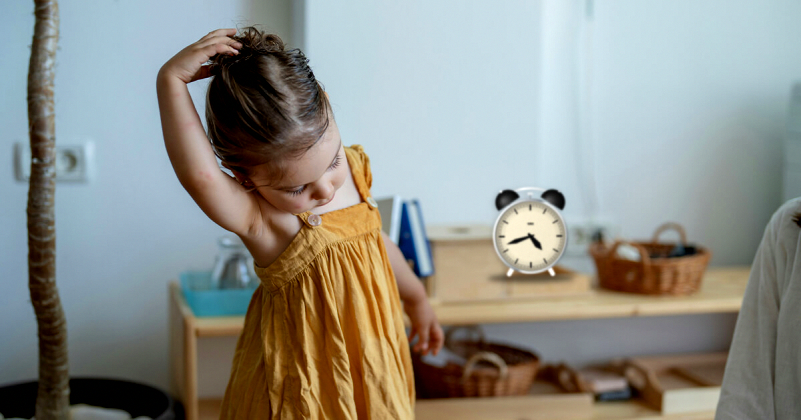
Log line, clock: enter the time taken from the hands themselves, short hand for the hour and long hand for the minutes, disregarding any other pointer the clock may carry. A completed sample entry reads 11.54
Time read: 4.42
